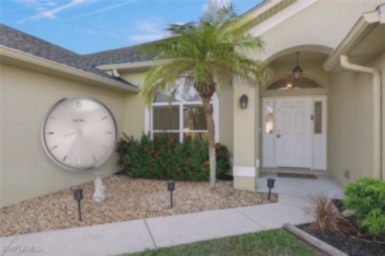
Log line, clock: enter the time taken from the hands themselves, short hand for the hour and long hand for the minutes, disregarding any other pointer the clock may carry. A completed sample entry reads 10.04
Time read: 8.34
